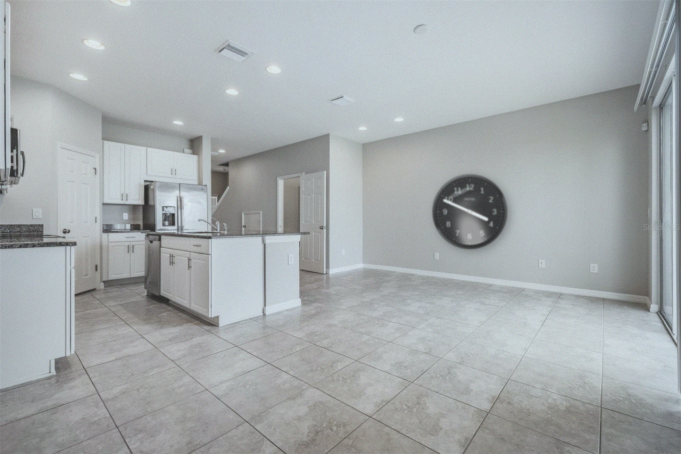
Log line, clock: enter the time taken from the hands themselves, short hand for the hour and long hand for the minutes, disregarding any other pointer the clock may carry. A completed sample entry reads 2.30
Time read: 3.49
